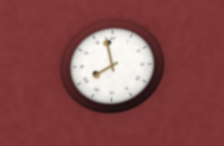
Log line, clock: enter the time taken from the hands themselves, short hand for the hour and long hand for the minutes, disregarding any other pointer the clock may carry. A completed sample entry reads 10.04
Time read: 7.58
